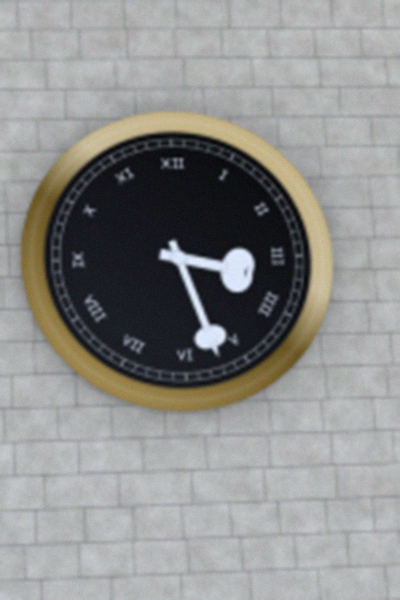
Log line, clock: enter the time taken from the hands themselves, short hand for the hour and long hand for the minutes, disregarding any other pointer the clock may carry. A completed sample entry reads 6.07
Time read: 3.27
